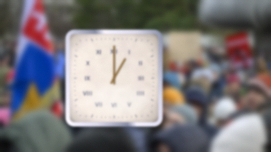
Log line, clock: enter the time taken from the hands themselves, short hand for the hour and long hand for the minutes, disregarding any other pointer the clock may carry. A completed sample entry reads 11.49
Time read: 1.00
